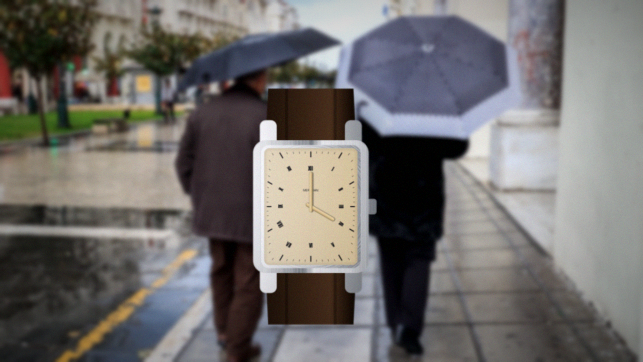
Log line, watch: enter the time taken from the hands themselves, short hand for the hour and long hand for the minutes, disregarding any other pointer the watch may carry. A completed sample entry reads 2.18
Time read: 4.00
